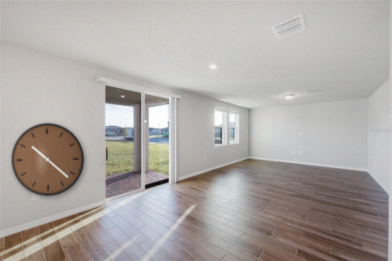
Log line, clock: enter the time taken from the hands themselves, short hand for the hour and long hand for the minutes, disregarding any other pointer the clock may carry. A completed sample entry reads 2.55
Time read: 10.22
